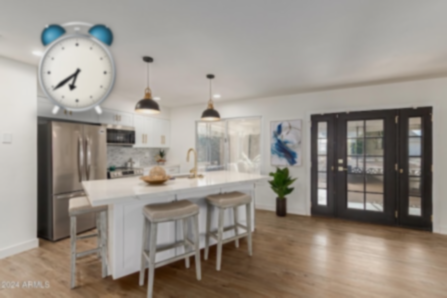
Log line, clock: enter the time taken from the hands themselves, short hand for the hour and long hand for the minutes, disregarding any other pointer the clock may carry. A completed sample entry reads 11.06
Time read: 6.39
